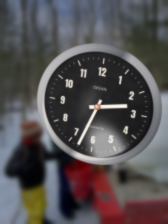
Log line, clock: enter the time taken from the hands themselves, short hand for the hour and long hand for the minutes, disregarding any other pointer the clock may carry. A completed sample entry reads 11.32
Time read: 2.33
